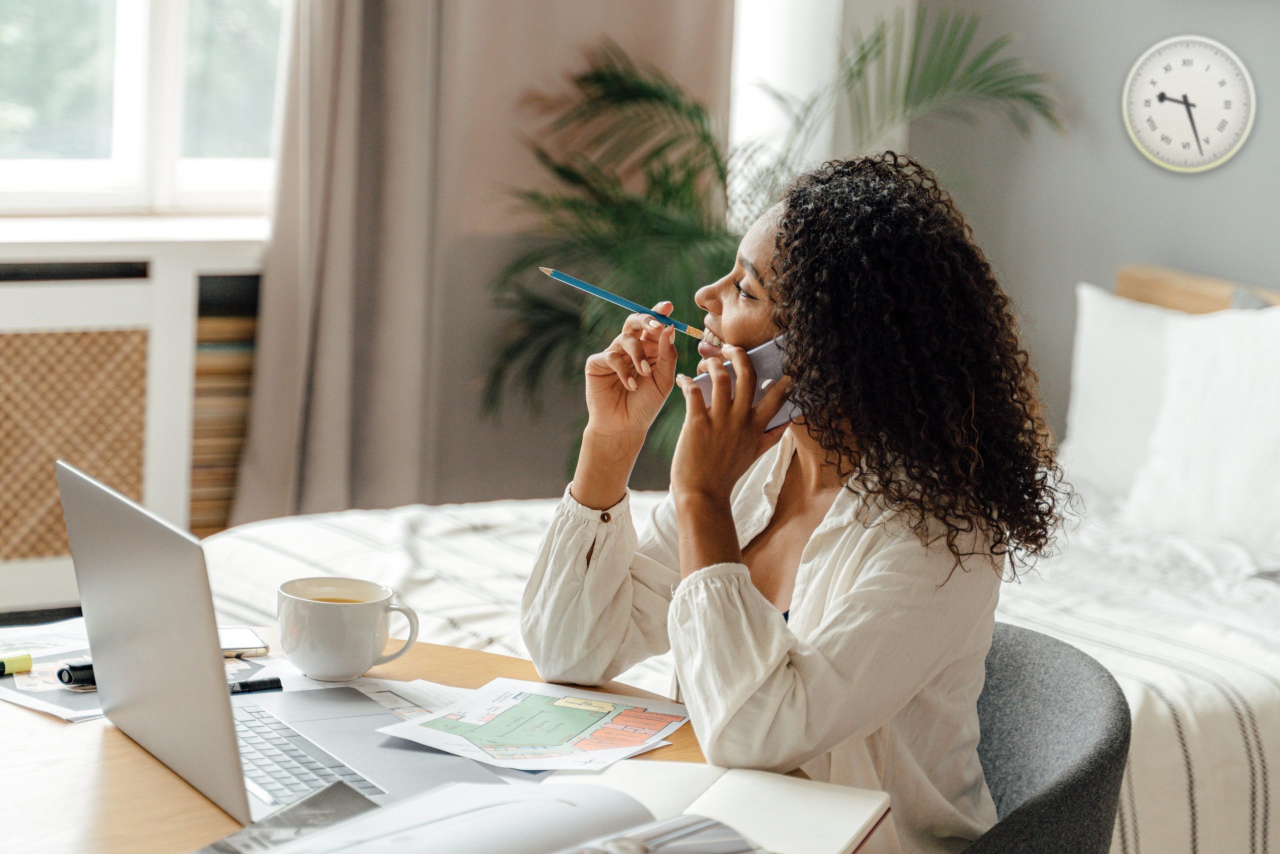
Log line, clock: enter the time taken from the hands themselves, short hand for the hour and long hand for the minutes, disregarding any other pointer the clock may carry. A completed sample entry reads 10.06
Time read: 9.27
